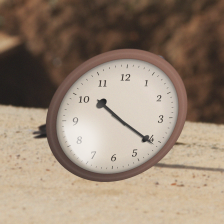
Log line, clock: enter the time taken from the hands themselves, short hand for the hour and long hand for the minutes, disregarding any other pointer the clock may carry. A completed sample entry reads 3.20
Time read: 10.21
